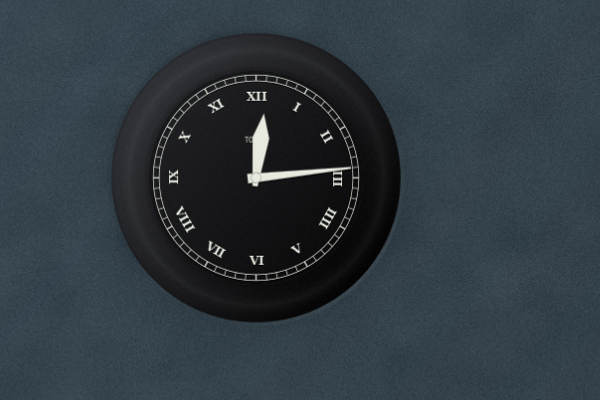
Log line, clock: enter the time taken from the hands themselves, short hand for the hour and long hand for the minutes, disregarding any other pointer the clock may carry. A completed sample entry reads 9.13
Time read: 12.14
